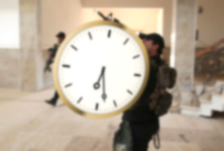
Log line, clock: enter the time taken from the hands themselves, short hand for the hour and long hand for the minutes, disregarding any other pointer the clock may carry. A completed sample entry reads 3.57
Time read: 6.28
